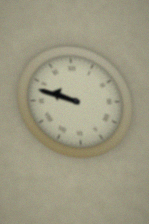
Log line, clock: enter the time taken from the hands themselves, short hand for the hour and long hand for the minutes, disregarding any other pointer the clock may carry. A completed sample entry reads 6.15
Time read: 9.48
